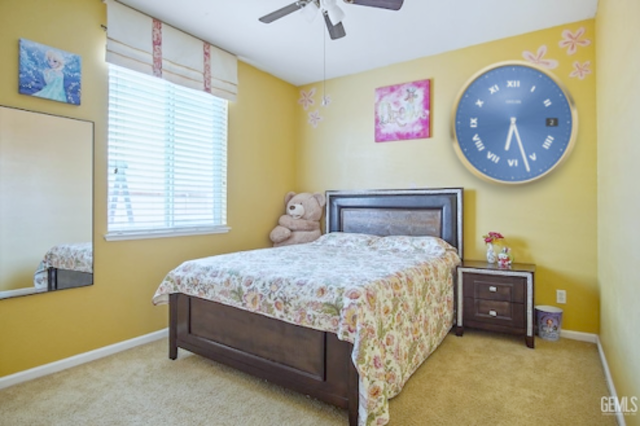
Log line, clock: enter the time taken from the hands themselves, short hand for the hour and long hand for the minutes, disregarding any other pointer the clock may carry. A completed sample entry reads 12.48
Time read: 6.27
